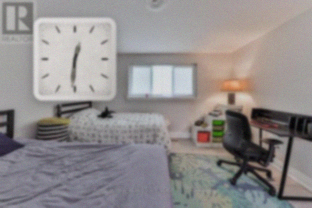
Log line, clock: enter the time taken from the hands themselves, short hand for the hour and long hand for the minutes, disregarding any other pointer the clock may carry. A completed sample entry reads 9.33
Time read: 12.31
